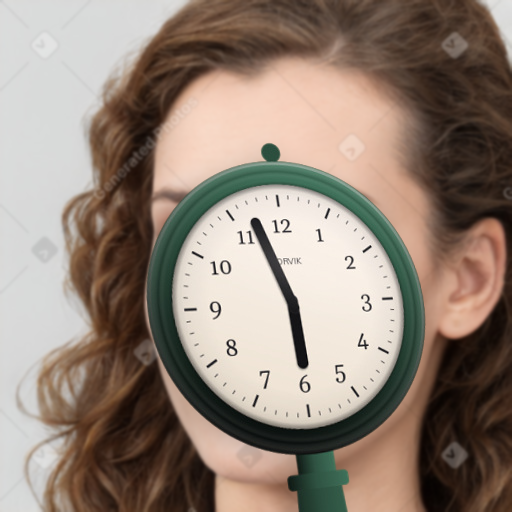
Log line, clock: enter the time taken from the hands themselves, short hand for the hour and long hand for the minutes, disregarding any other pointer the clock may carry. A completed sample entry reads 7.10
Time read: 5.57
